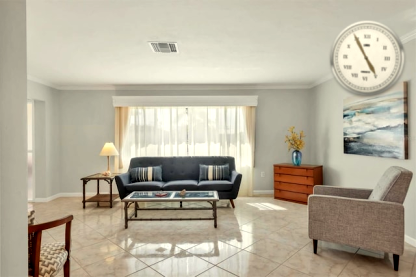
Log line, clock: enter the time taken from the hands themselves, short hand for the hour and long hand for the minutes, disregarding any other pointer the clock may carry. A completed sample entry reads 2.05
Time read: 4.55
